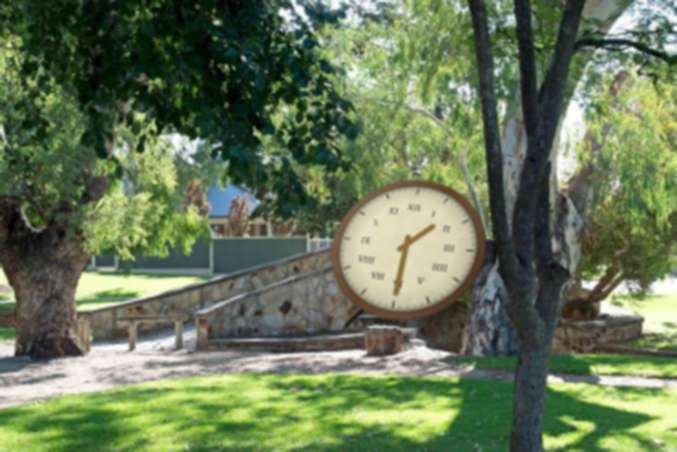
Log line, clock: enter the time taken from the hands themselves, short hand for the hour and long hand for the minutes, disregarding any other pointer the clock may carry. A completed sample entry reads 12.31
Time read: 1.30
